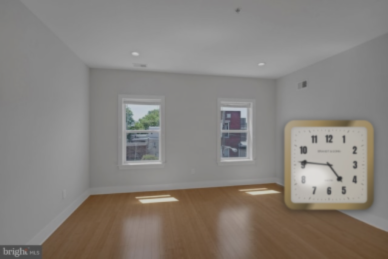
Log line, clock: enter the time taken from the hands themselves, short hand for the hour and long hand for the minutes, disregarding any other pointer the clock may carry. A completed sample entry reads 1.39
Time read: 4.46
